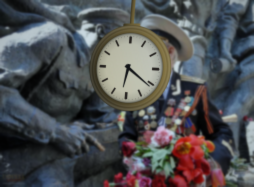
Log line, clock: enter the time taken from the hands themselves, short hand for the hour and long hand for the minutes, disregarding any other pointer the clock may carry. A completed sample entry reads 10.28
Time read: 6.21
